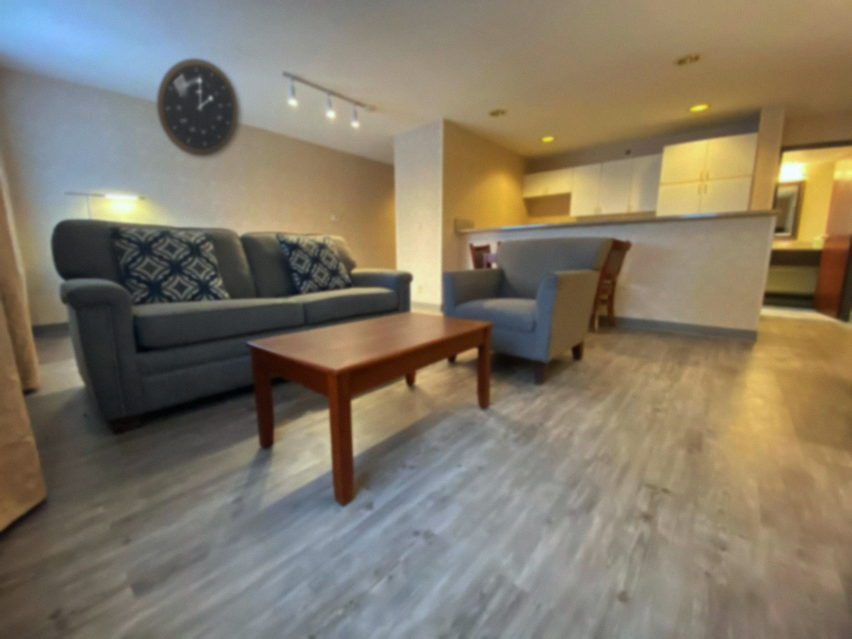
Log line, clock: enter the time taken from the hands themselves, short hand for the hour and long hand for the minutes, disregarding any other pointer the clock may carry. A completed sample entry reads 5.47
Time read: 2.01
